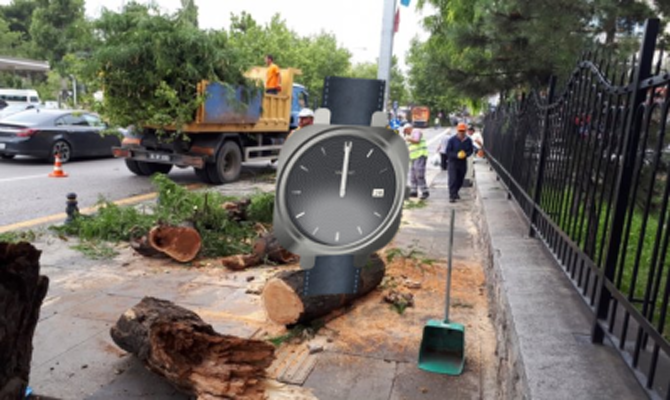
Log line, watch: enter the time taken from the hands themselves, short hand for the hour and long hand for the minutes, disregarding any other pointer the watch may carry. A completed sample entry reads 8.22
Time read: 12.00
